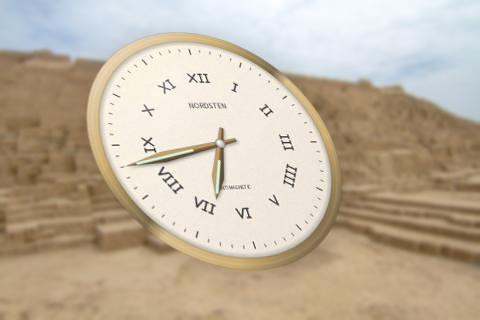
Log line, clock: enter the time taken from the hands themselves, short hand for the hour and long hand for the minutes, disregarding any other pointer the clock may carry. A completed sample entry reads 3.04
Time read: 6.43
